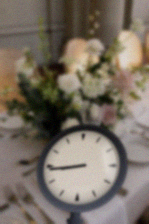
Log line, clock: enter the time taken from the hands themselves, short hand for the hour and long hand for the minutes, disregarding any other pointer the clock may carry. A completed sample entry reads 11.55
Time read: 8.44
